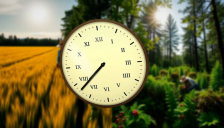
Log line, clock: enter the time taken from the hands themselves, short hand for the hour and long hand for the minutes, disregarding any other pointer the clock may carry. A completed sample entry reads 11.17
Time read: 7.38
